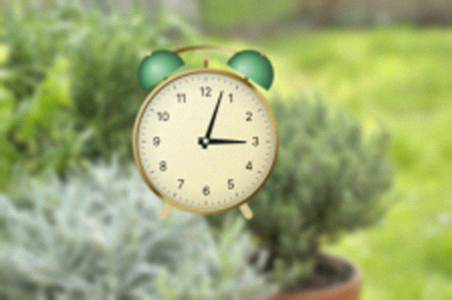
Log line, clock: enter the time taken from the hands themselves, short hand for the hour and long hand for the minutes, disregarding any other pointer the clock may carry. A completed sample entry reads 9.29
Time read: 3.03
